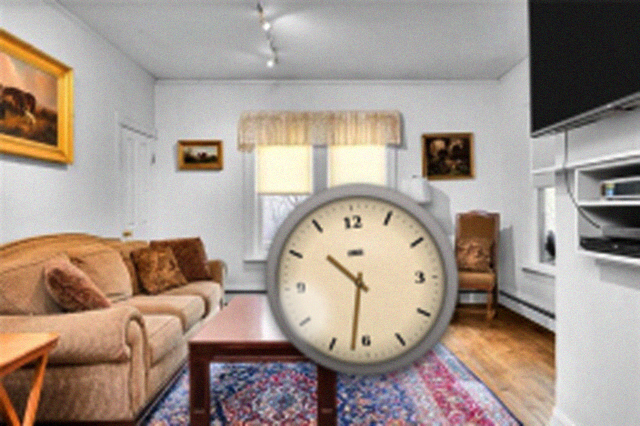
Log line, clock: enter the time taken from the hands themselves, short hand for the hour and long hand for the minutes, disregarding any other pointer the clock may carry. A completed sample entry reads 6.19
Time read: 10.32
